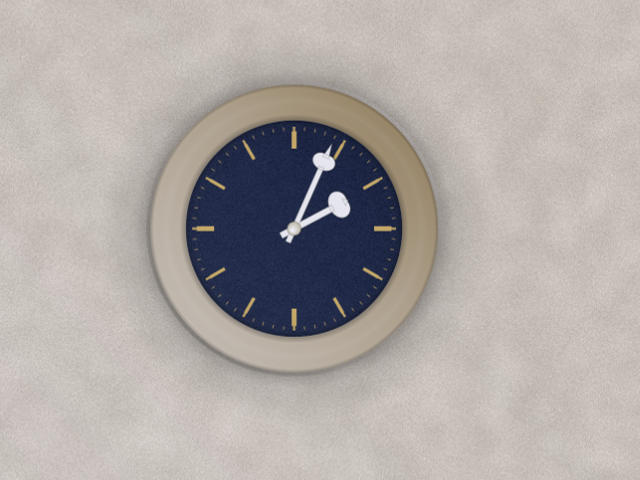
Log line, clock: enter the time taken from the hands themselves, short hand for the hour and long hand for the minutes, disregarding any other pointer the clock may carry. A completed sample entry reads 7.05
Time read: 2.04
